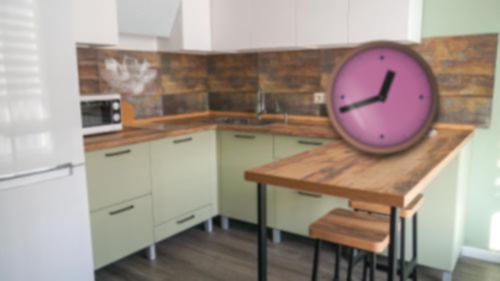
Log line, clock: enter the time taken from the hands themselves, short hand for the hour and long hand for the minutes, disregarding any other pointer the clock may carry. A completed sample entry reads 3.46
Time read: 12.42
